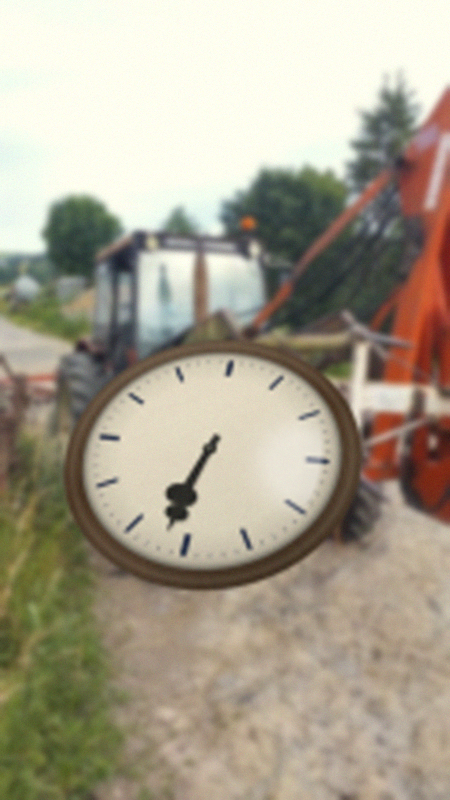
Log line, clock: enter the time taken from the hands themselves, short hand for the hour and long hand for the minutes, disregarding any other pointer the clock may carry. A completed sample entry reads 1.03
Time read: 6.32
